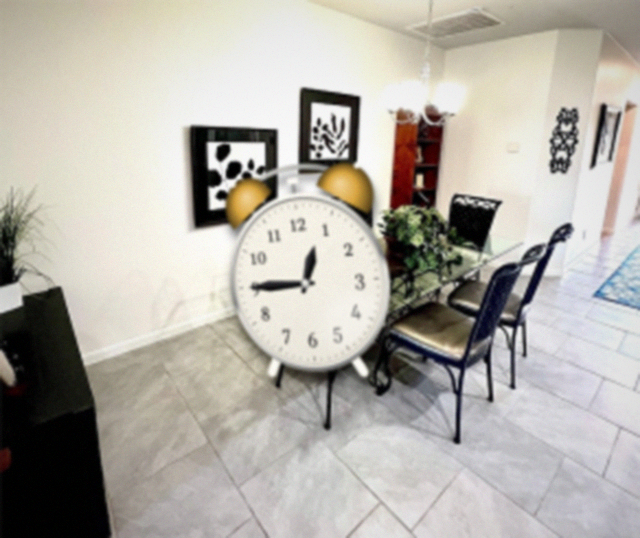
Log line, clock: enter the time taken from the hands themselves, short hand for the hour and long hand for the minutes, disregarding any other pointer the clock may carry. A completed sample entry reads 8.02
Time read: 12.45
